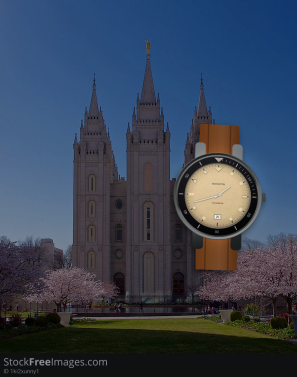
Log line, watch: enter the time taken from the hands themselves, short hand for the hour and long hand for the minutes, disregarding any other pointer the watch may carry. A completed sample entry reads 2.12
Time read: 1.42
